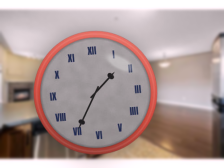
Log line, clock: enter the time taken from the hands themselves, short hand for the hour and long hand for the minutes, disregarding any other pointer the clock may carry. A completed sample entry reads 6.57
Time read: 1.35
